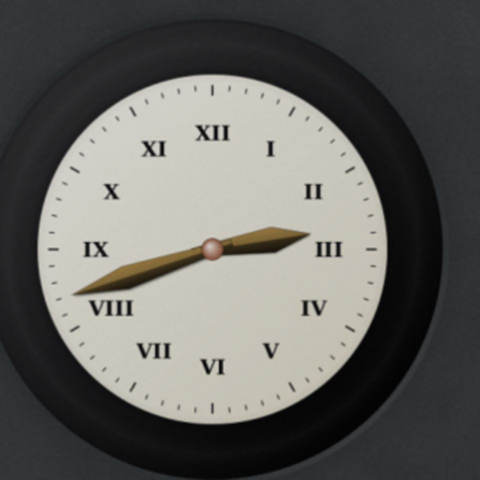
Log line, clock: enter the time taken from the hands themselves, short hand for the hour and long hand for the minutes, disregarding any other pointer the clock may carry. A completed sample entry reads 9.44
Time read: 2.42
